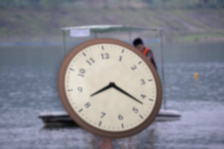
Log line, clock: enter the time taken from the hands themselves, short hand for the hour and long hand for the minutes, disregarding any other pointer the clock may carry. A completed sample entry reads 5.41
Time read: 8.22
